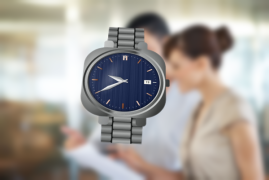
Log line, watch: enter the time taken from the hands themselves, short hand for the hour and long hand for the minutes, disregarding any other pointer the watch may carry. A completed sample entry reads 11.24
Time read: 9.40
